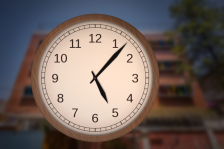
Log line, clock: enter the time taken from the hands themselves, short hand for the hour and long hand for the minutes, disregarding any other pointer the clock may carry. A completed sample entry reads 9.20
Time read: 5.07
